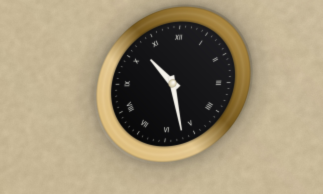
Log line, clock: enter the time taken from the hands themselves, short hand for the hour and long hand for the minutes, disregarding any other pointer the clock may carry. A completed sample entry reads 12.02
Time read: 10.27
